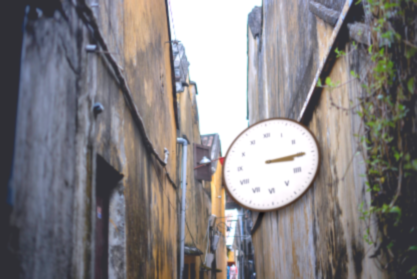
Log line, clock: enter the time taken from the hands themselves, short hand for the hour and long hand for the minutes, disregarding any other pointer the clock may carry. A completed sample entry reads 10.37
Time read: 3.15
